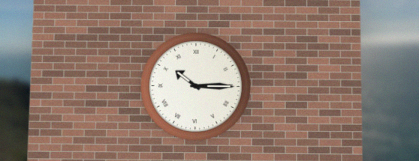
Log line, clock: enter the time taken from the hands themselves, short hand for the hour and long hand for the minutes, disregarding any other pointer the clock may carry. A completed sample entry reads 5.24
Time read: 10.15
